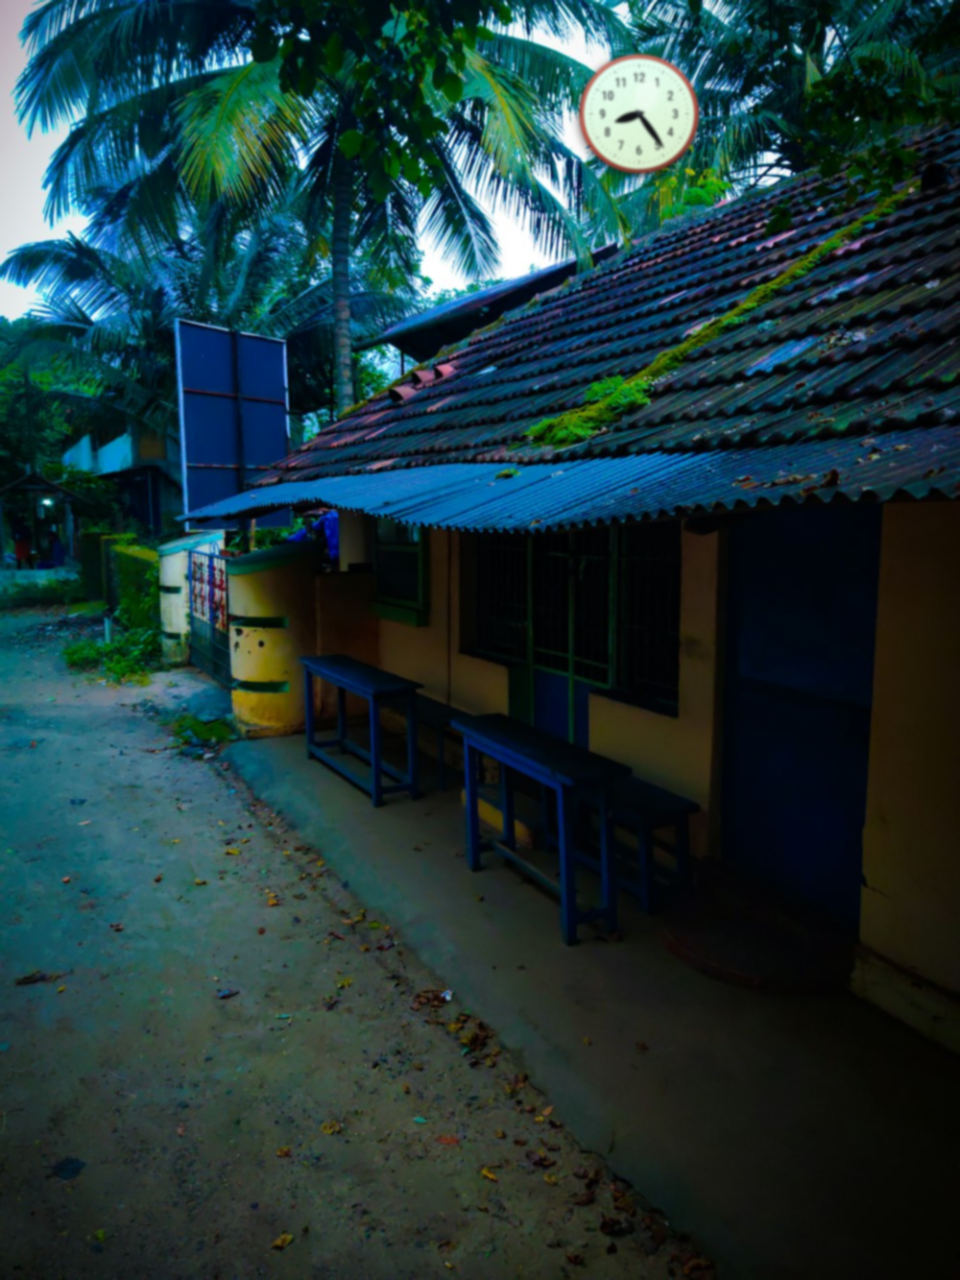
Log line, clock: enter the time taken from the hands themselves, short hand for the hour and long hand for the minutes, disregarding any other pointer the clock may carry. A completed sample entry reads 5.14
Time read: 8.24
